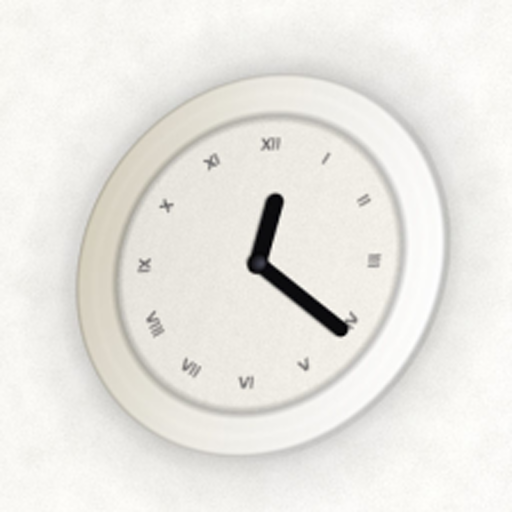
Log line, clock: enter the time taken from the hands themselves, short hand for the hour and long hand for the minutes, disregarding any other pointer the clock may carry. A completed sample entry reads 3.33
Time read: 12.21
